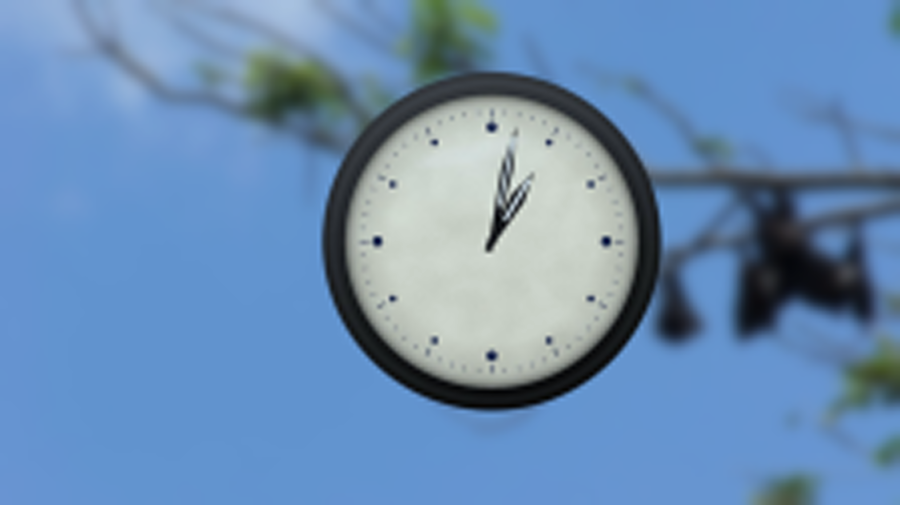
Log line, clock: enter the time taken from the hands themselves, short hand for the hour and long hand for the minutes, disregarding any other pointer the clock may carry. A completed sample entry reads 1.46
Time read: 1.02
